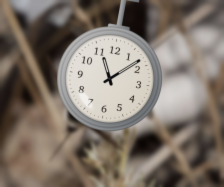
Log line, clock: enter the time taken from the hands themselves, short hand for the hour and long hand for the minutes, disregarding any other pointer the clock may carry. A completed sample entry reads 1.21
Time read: 11.08
